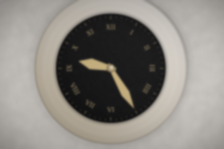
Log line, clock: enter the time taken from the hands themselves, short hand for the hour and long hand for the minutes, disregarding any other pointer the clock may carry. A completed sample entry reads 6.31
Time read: 9.25
